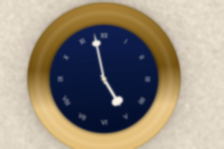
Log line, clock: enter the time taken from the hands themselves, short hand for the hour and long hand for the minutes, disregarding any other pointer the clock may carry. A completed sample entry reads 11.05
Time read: 4.58
